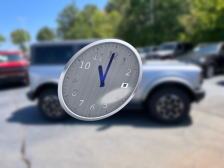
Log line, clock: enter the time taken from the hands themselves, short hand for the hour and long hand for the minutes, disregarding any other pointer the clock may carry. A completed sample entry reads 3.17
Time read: 11.00
